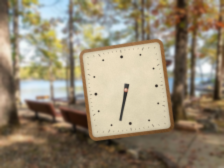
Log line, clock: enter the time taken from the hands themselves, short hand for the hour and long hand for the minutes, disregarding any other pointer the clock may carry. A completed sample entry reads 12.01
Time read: 6.33
